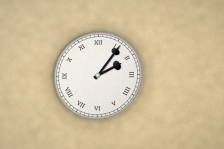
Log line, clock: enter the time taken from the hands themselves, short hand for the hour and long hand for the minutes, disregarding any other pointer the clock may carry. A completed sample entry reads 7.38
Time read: 2.06
